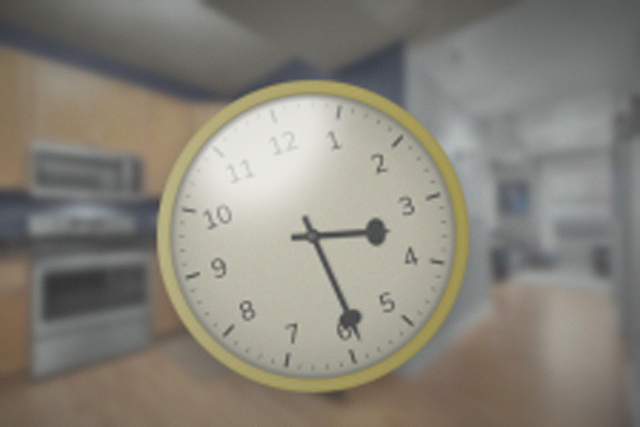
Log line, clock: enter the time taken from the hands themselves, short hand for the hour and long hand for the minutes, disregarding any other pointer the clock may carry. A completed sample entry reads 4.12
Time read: 3.29
